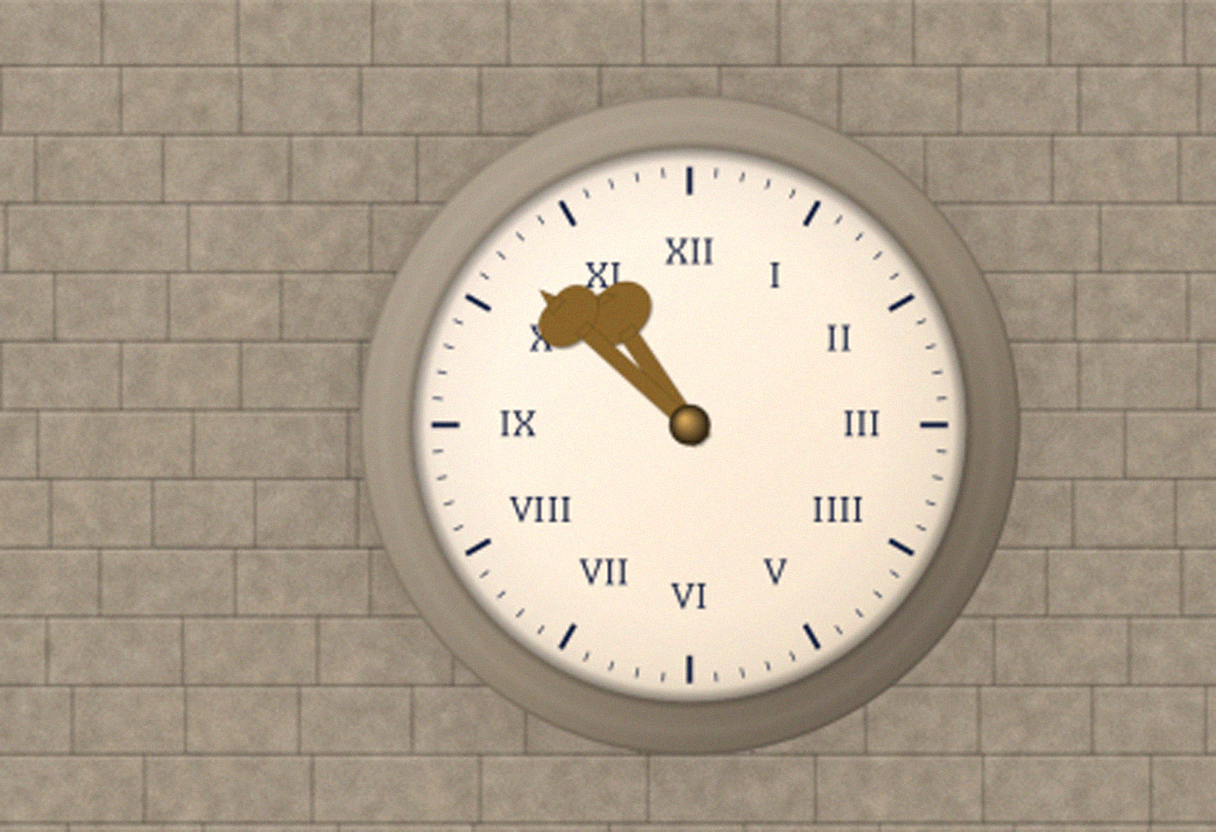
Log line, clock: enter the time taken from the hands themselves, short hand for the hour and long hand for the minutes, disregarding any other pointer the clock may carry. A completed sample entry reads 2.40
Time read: 10.52
